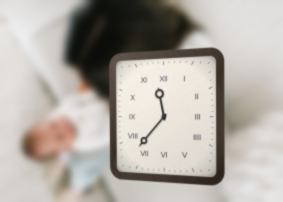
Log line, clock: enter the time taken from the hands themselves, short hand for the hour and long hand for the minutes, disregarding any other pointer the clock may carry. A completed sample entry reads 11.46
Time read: 11.37
